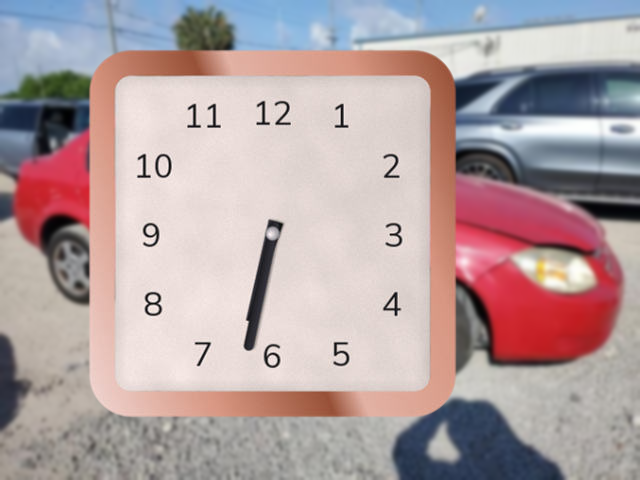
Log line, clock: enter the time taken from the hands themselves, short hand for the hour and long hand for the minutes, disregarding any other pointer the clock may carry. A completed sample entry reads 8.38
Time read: 6.32
